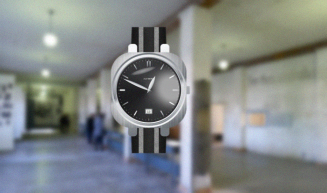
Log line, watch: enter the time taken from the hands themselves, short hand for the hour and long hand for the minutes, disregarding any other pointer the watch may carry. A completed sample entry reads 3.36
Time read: 12.49
